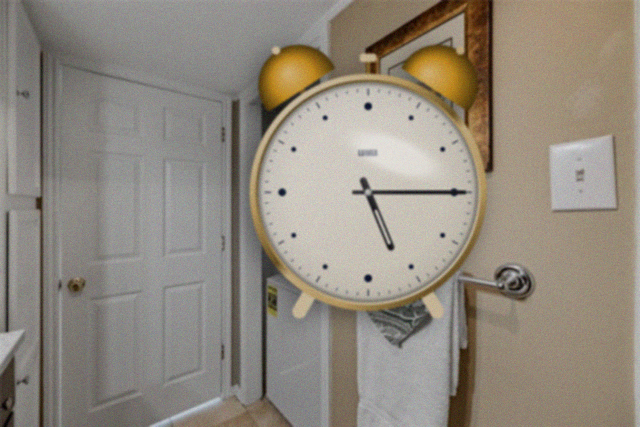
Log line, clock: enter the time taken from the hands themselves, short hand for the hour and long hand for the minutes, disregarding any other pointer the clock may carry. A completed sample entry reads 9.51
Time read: 5.15
